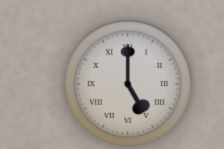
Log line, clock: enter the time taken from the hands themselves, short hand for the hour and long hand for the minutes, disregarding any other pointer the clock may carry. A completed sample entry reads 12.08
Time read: 5.00
